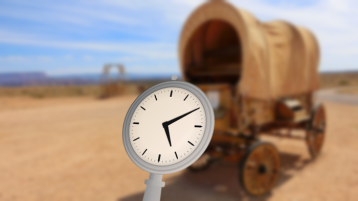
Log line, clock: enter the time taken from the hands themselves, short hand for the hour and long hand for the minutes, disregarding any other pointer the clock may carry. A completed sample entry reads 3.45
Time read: 5.10
